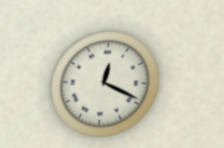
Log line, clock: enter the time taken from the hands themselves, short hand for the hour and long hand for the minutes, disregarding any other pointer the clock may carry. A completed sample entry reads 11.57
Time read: 12.19
